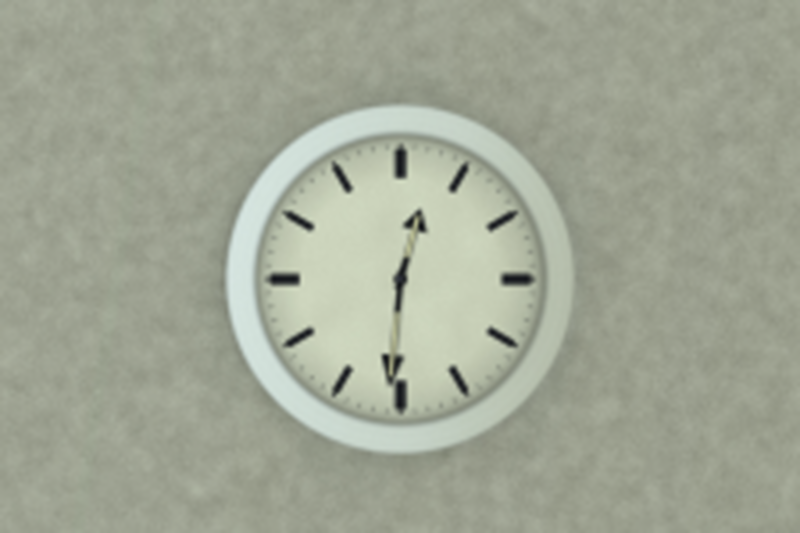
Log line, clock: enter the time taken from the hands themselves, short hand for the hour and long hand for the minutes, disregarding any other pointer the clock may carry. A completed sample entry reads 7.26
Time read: 12.31
